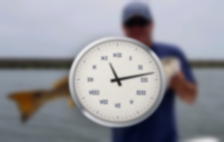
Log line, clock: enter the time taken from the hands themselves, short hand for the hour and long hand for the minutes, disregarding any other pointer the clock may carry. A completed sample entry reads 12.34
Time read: 11.13
